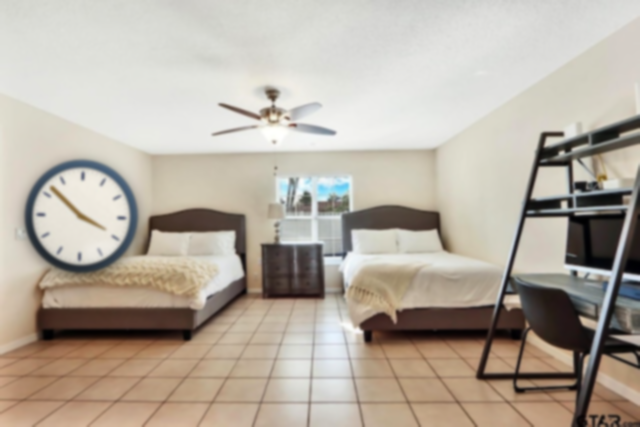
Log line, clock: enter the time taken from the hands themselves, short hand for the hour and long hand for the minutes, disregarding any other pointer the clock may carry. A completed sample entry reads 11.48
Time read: 3.52
